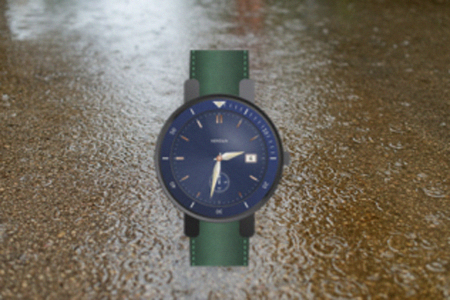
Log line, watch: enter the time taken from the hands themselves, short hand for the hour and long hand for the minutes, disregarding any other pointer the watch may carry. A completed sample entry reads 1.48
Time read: 2.32
